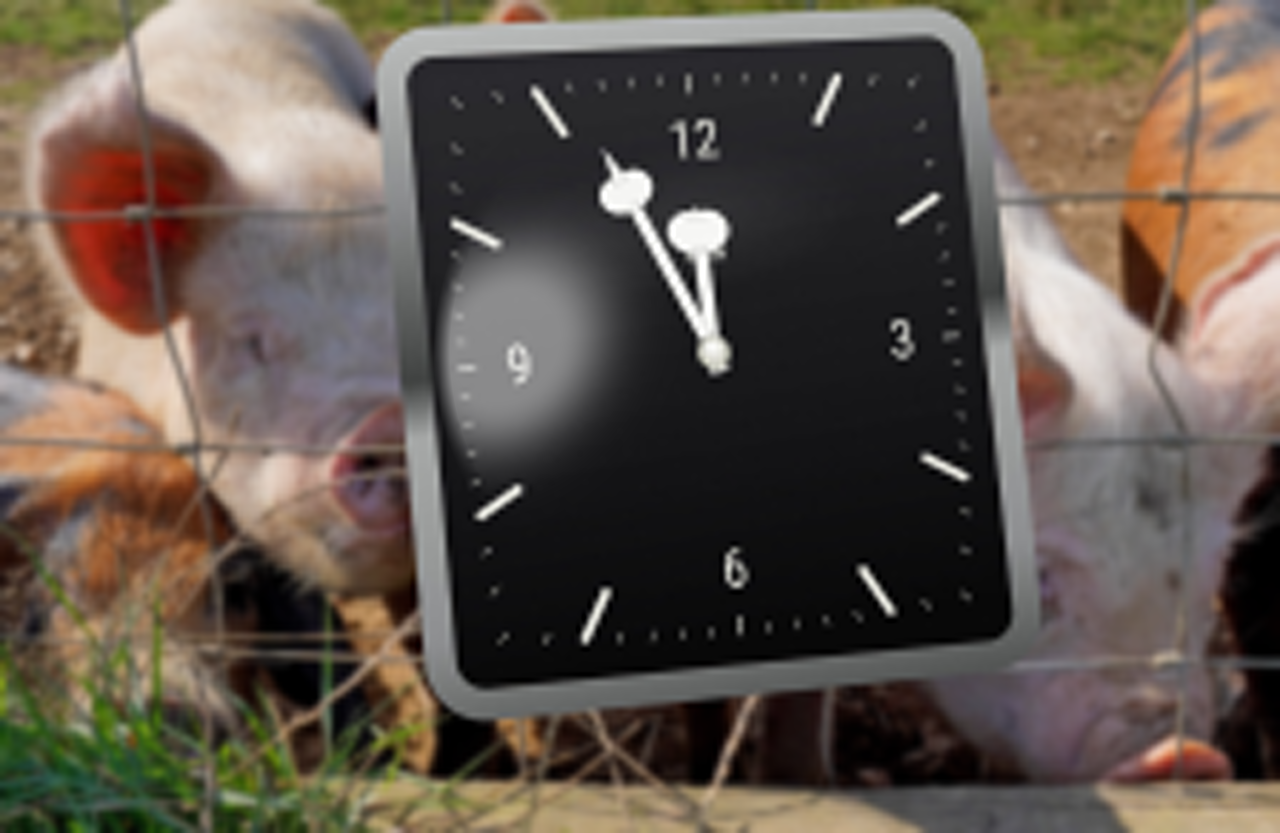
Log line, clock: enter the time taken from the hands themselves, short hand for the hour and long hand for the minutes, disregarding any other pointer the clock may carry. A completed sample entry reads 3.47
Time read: 11.56
